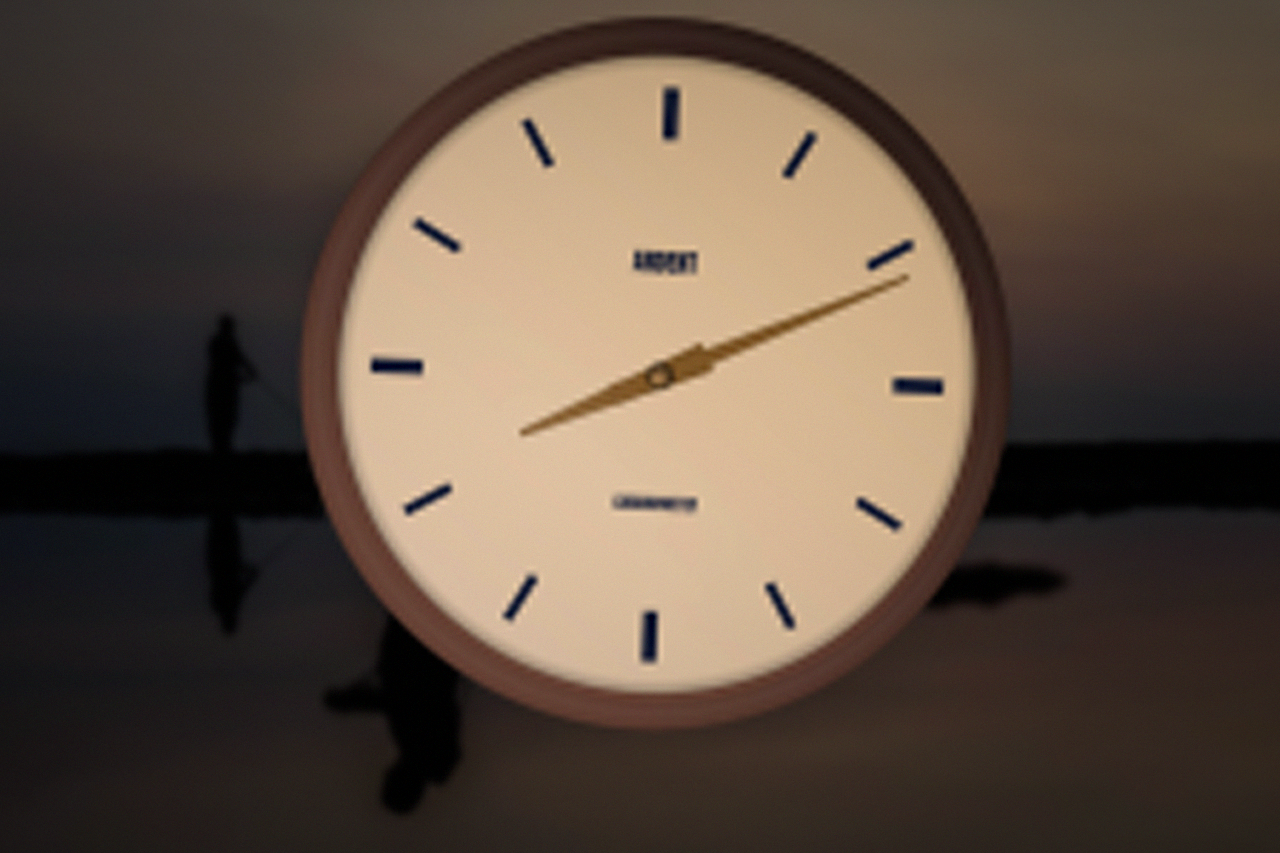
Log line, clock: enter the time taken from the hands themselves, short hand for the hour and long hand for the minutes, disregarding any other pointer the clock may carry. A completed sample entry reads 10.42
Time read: 8.11
